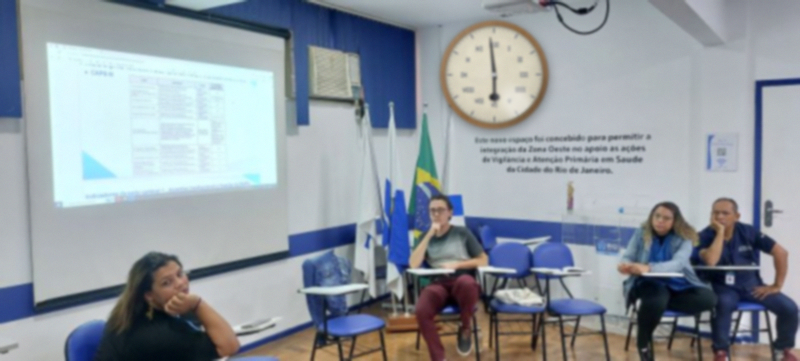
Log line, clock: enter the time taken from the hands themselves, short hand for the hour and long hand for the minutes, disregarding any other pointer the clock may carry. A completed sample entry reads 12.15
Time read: 5.59
